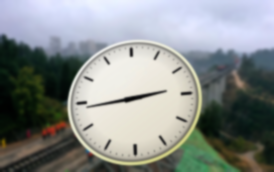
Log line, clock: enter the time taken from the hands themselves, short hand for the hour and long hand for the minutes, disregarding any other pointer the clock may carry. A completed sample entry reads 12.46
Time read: 2.44
